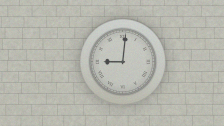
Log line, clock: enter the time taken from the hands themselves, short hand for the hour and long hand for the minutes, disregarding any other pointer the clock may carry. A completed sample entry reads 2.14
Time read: 9.01
